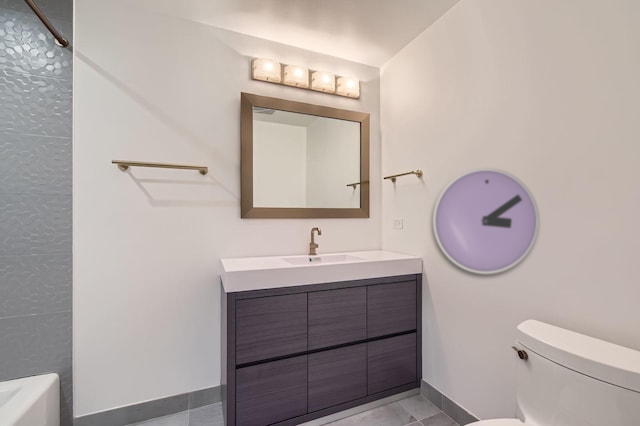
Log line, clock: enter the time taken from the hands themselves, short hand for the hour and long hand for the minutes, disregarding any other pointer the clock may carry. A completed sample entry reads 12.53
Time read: 3.09
